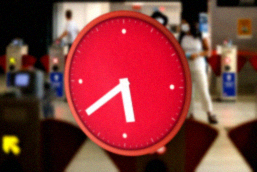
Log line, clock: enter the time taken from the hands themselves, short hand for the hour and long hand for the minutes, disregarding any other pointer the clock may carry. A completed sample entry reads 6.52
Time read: 5.39
